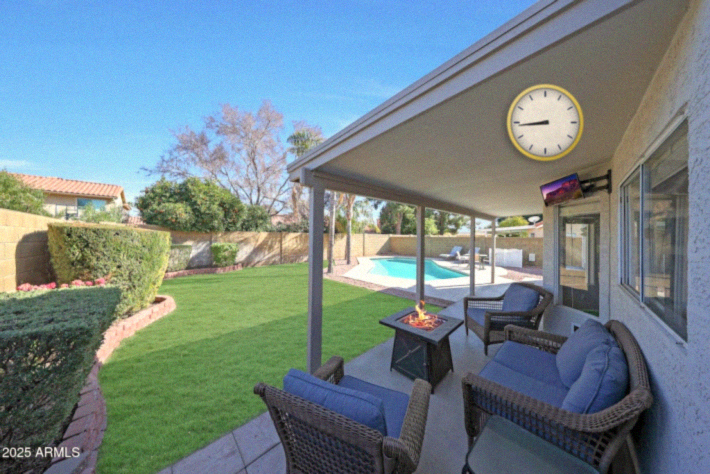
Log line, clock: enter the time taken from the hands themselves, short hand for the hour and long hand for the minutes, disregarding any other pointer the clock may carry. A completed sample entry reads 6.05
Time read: 8.44
